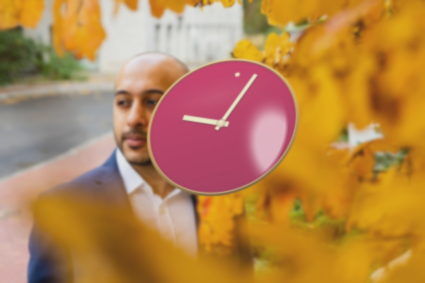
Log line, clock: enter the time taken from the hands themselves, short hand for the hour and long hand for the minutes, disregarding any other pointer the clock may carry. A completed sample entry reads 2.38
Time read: 9.03
